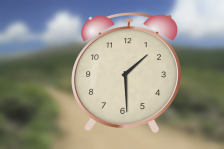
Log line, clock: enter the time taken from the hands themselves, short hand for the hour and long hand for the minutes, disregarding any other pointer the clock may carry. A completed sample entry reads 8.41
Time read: 1.29
